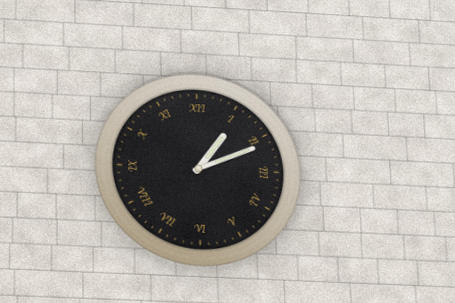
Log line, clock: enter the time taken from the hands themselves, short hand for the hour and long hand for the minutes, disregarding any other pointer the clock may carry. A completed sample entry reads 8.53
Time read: 1.11
